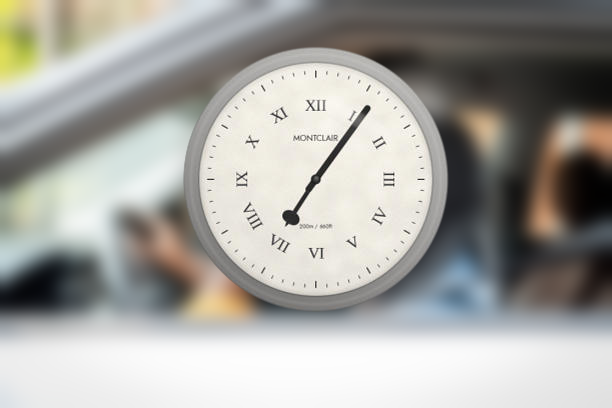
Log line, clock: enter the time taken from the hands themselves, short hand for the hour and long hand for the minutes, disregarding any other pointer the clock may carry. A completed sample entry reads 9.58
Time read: 7.06
